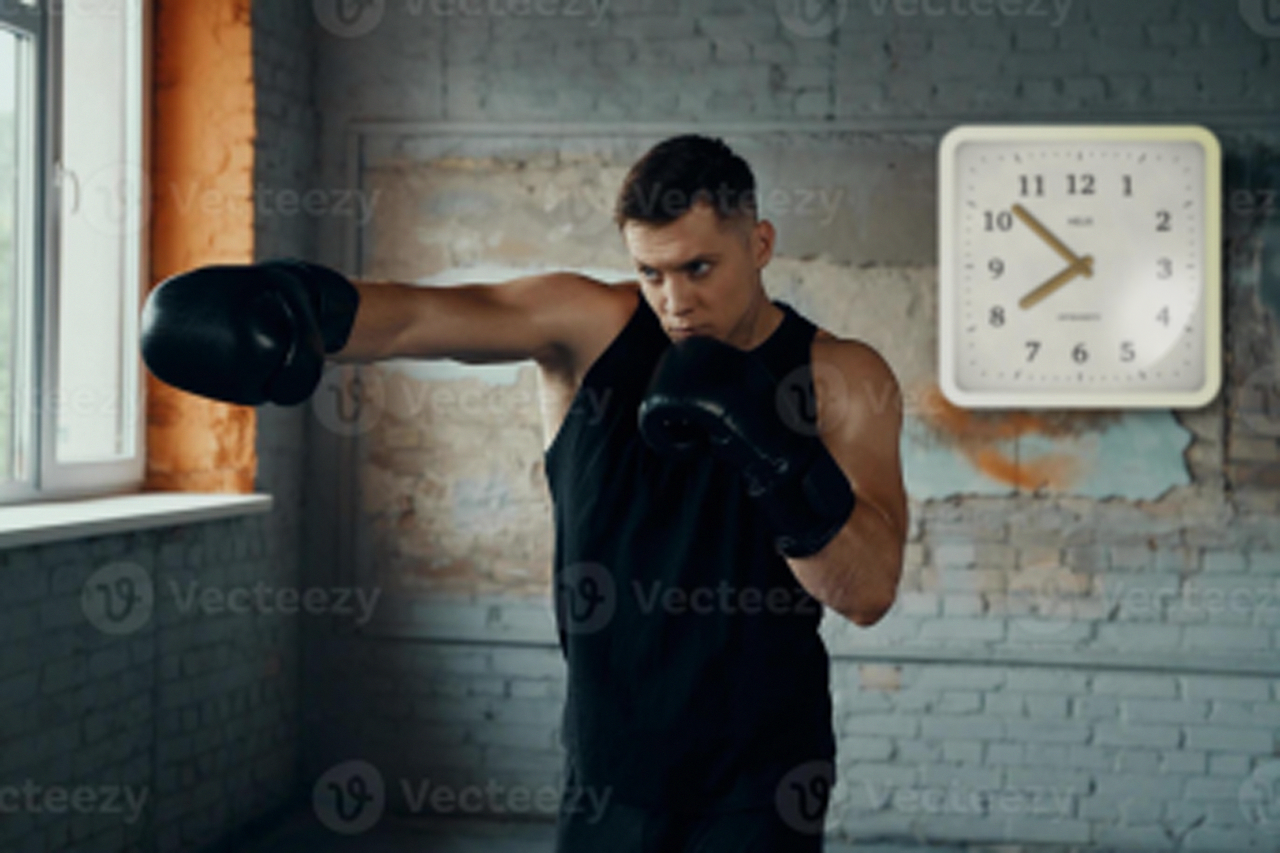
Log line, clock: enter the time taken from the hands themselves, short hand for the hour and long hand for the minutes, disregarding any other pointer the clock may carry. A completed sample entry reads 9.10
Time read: 7.52
